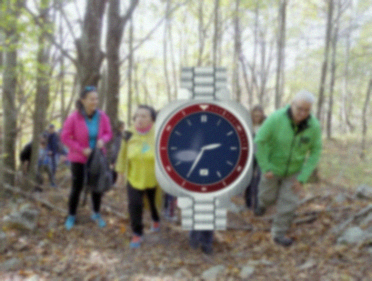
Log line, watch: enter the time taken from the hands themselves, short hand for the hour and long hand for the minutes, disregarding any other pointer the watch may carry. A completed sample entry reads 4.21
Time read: 2.35
